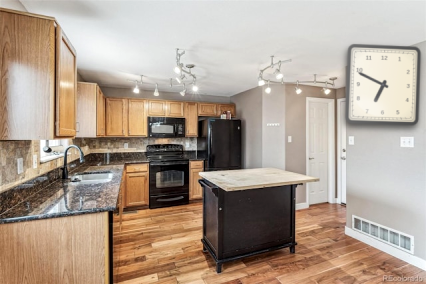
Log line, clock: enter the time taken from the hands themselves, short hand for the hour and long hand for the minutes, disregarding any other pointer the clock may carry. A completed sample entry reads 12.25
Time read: 6.49
